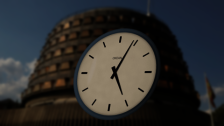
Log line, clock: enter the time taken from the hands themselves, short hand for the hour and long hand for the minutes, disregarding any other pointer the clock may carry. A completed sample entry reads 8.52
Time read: 5.04
